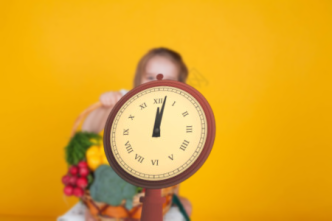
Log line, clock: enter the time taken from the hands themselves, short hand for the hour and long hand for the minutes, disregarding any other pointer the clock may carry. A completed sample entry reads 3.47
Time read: 12.02
